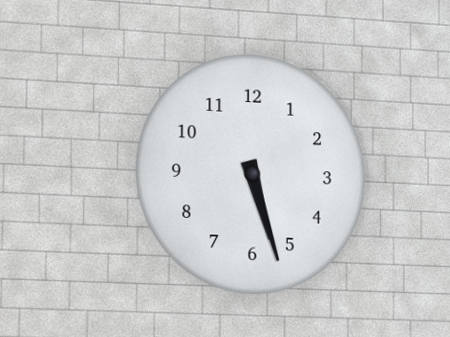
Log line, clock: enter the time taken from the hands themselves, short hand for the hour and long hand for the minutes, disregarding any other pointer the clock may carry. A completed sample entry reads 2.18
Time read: 5.27
